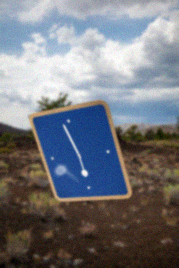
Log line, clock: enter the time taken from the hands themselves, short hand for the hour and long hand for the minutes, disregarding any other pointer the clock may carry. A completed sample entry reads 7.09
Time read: 5.58
